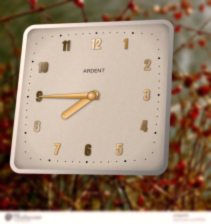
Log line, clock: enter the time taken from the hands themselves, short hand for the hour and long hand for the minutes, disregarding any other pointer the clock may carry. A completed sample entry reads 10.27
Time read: 7.45
